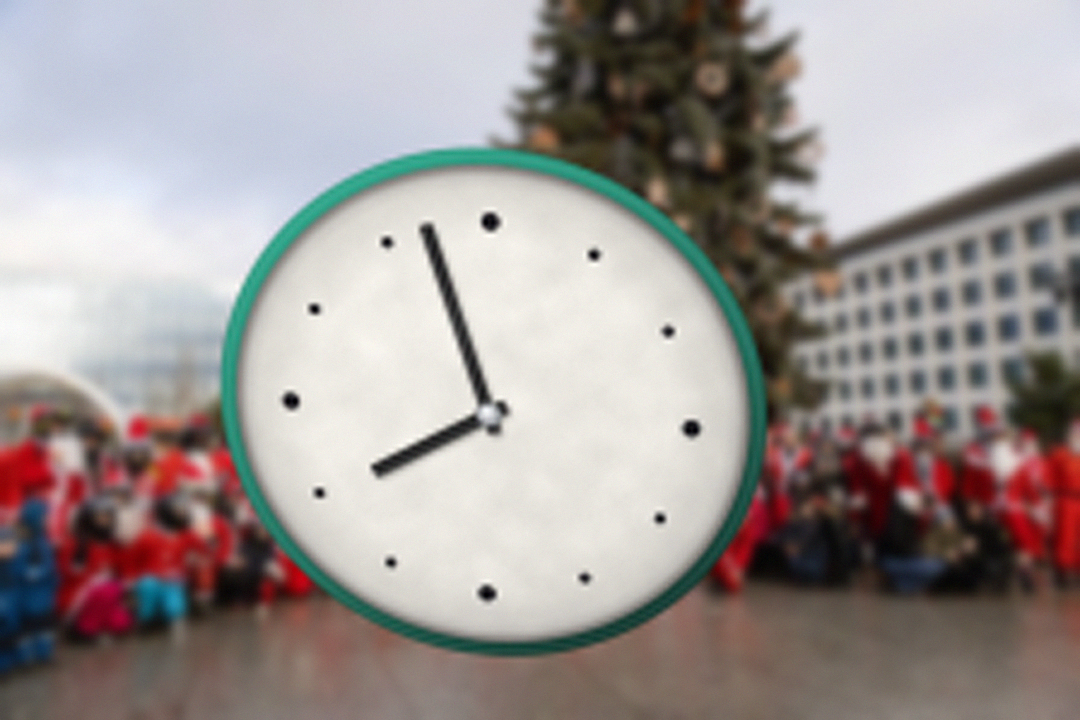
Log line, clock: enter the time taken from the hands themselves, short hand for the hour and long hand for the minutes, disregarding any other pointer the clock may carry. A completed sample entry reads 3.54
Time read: 7.57
